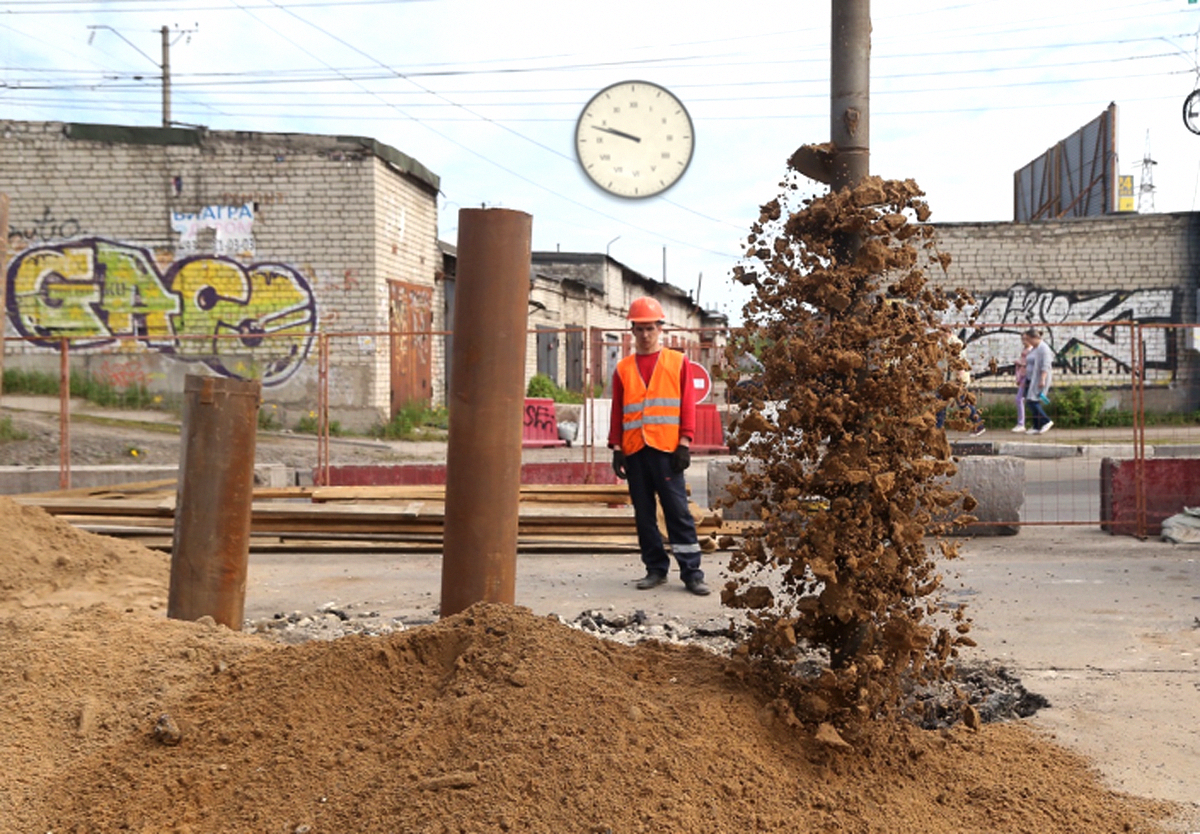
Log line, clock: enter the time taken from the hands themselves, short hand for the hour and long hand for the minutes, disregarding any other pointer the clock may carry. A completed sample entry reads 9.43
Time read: 9.48
